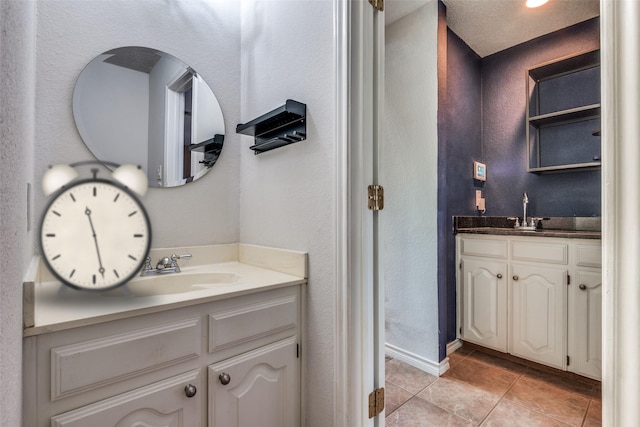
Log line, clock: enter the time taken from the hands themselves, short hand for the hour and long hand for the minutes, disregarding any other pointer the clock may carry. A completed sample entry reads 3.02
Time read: 11.28
